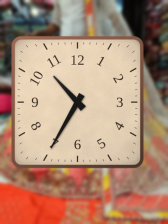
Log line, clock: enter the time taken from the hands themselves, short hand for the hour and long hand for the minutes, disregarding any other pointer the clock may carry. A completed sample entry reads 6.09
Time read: 10.35
